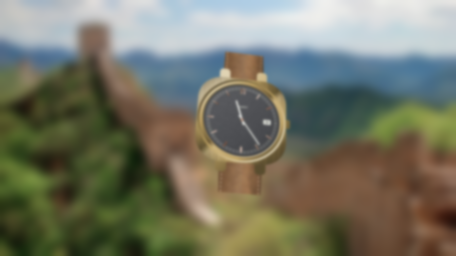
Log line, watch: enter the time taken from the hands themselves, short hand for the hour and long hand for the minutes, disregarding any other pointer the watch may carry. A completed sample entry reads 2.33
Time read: 11.24
